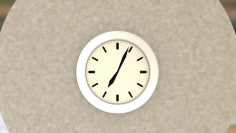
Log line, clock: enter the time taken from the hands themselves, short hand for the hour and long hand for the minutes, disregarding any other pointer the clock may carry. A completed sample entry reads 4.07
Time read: 7.04
